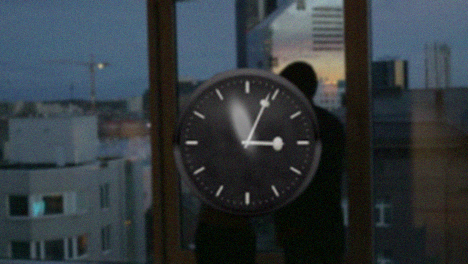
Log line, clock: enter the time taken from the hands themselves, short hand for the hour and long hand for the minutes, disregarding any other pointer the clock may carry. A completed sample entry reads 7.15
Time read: 3.04
